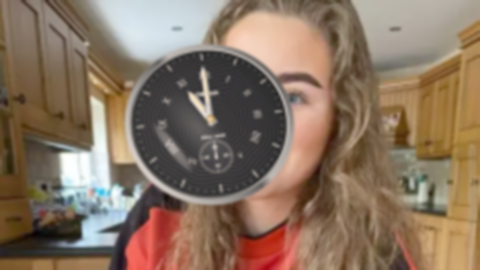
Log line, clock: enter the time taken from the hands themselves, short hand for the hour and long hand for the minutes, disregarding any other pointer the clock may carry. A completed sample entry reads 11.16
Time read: 11.00
